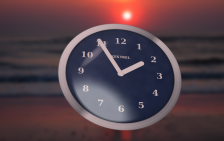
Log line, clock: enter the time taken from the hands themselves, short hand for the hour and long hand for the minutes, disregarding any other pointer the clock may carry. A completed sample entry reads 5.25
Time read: 1.55
